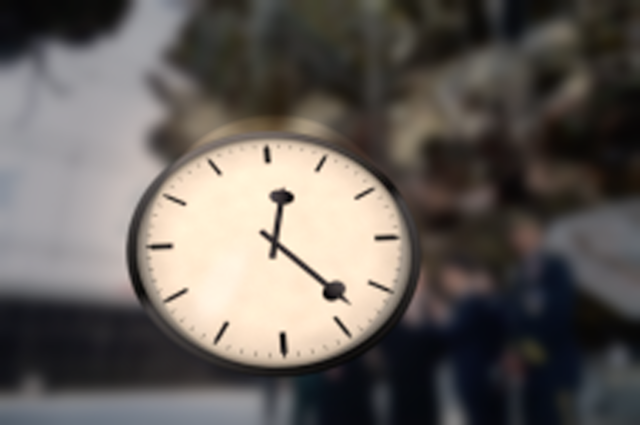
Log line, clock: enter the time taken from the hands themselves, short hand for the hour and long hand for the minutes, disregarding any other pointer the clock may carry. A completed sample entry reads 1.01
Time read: 12.23
